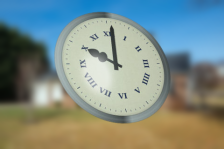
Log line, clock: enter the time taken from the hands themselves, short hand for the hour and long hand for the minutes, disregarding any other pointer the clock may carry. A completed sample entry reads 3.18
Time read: 10.01
